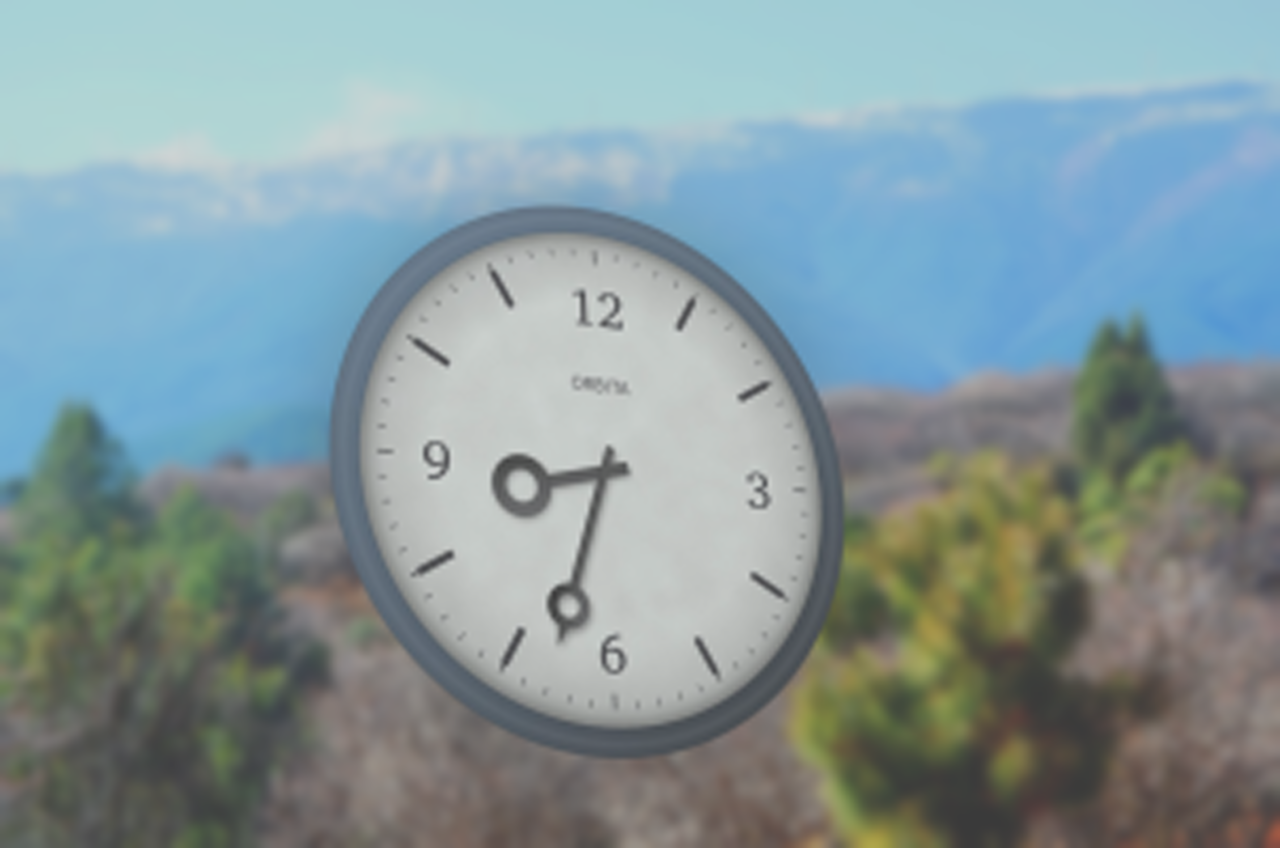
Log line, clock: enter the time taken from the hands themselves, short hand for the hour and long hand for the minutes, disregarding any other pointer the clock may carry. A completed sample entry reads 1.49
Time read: 8.33
